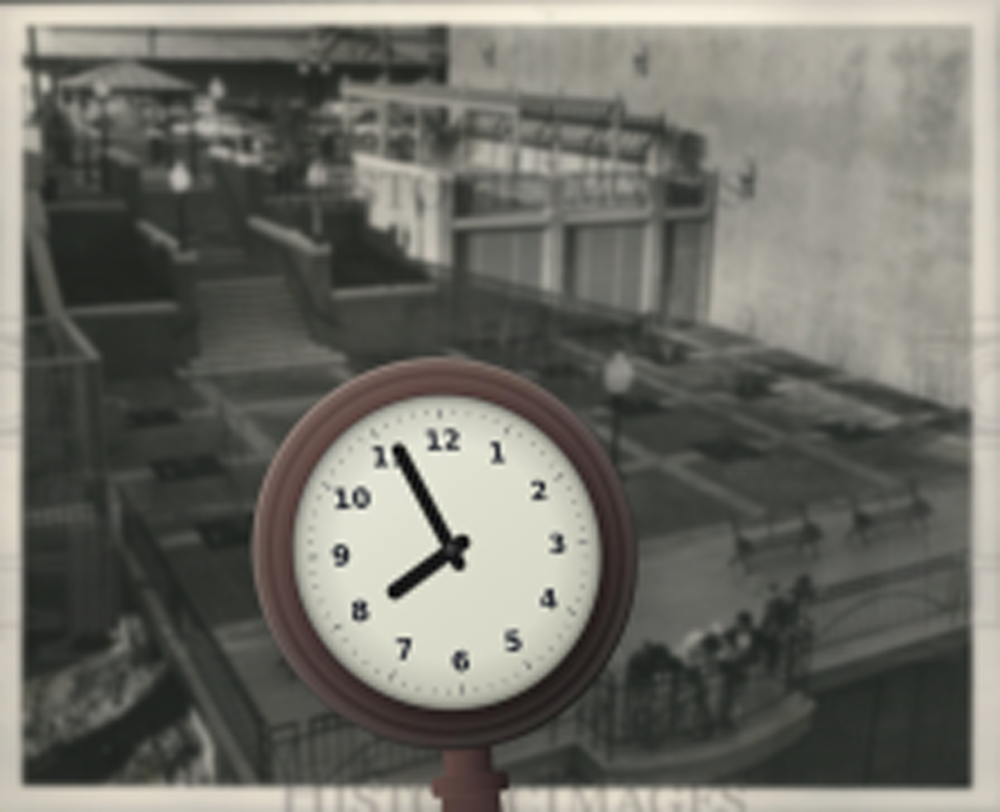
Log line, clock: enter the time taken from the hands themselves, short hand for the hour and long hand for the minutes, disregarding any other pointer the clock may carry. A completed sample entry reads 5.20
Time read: 7.56
